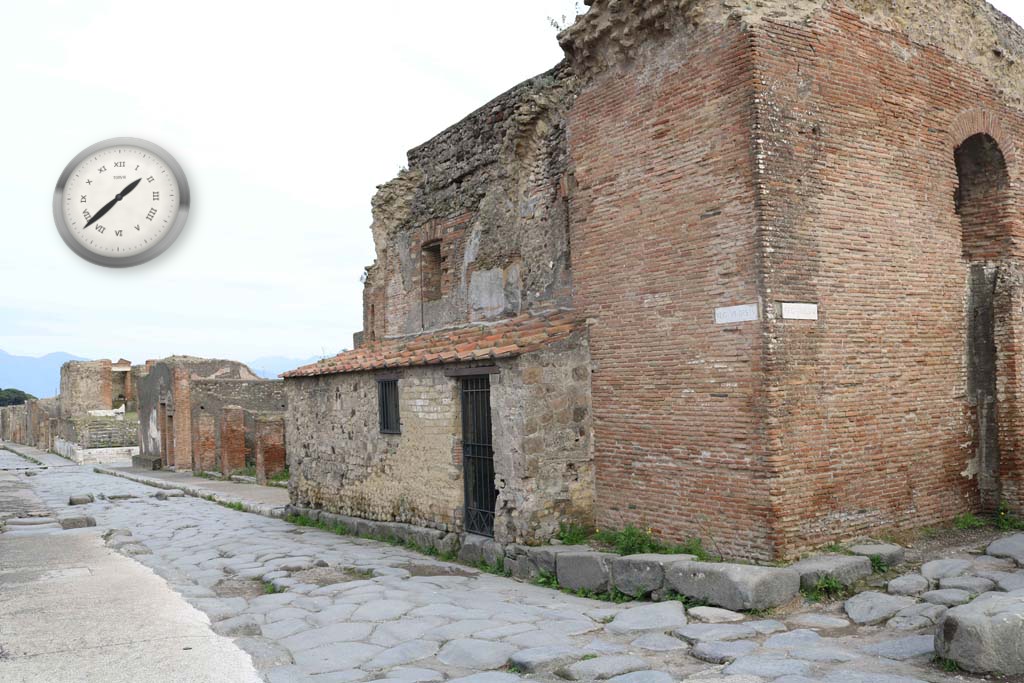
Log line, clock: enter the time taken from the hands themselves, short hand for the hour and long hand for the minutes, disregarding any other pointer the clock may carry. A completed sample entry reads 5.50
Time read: 1.38
